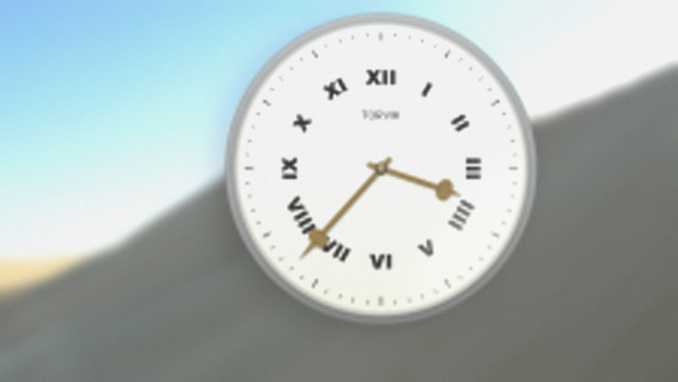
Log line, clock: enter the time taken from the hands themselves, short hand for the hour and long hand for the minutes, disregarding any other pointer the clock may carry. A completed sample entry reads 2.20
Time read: 3.37
